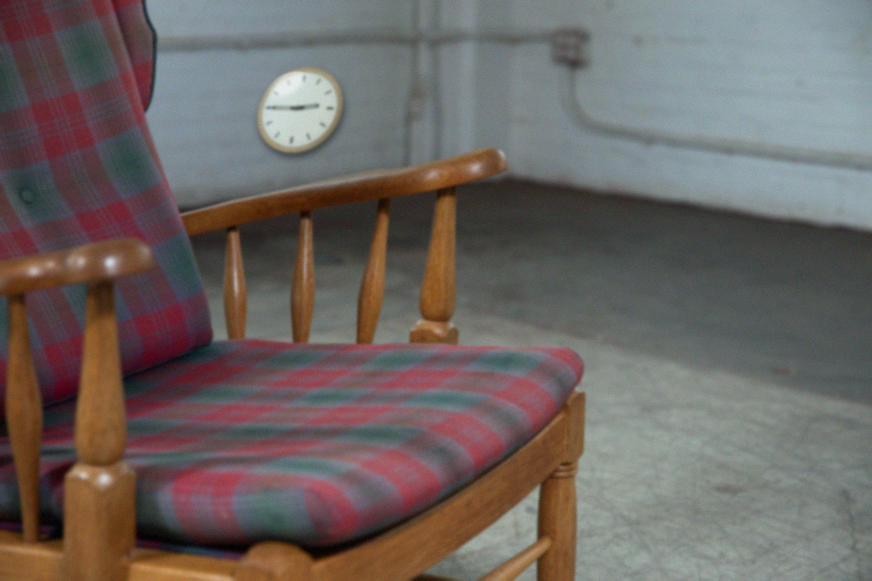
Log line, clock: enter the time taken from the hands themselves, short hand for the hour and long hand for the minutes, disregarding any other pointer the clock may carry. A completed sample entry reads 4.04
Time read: 2.45
